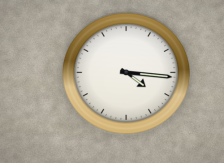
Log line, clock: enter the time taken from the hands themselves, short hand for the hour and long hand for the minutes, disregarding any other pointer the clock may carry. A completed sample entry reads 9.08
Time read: 4.16
